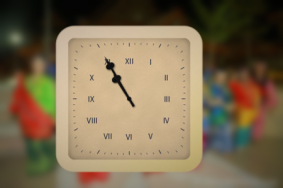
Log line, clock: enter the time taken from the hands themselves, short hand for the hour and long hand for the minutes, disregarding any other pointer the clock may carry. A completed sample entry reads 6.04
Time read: 10.55
